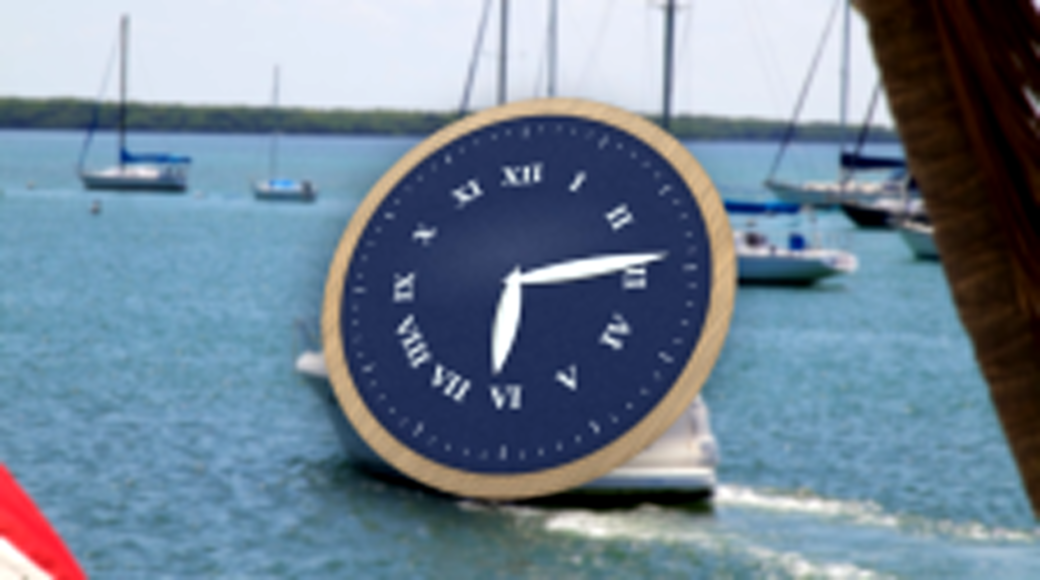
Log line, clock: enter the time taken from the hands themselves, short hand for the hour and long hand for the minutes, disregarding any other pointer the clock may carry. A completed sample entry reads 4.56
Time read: 6.14
